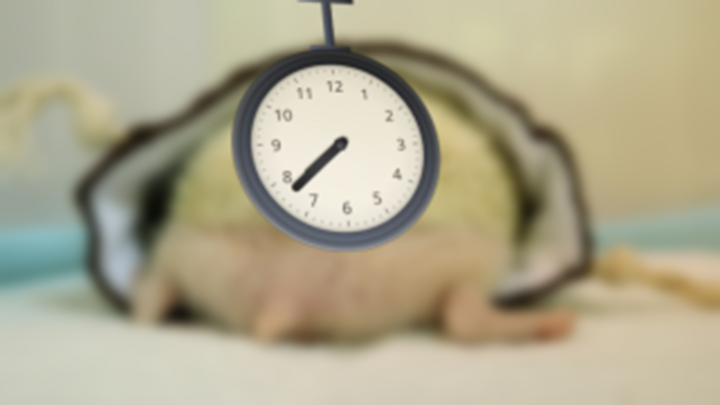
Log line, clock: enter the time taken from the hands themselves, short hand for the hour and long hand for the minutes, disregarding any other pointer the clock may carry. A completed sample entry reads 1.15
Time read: 7.38
